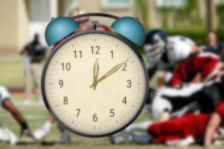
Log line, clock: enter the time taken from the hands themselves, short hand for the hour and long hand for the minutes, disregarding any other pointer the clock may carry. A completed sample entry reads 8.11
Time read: 12.09
